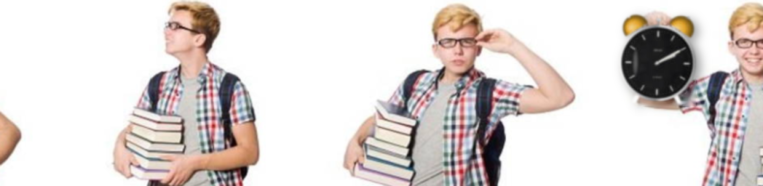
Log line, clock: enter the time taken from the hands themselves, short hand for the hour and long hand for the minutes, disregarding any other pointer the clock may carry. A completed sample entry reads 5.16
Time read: 2.10
